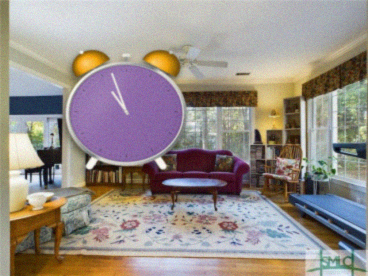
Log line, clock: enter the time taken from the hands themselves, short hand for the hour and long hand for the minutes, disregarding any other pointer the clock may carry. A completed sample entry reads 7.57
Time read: 10.57
